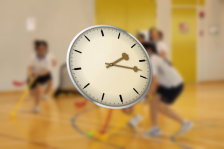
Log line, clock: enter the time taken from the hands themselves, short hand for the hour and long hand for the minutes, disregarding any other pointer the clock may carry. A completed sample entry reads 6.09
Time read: 2.18
